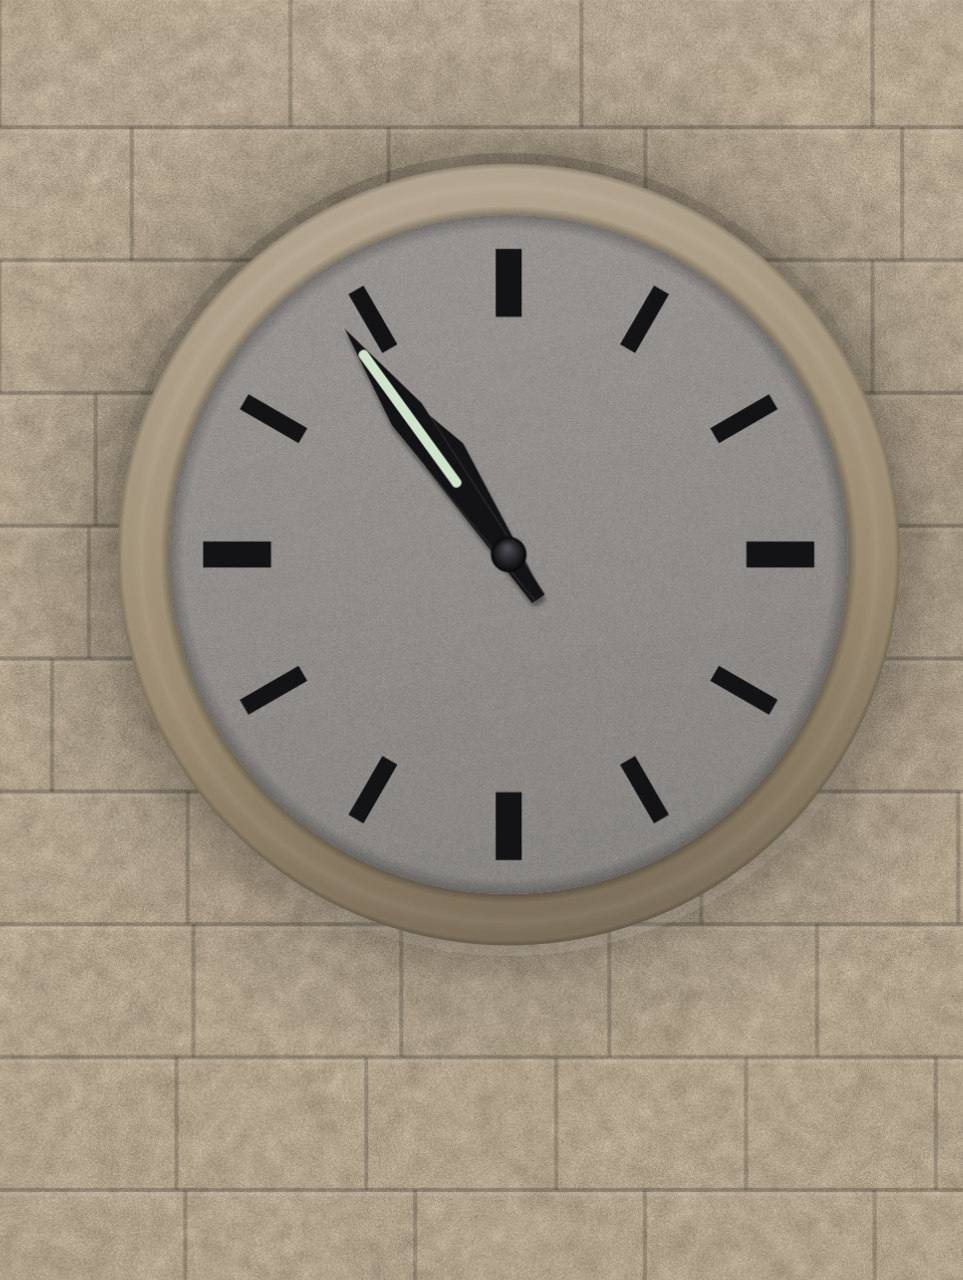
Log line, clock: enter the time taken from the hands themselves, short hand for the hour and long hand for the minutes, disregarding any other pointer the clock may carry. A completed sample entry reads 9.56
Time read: 10.54
